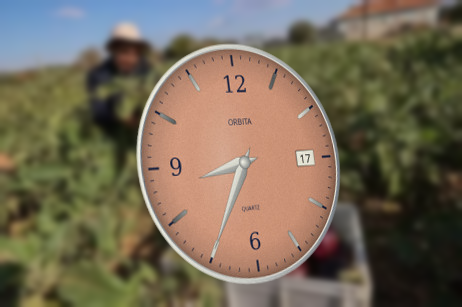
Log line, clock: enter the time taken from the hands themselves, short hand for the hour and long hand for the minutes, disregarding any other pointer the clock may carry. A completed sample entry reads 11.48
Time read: 8.35
